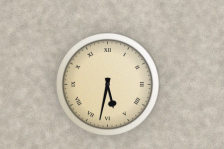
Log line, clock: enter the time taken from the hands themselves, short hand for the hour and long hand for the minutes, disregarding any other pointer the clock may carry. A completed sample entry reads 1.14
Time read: 5.32
